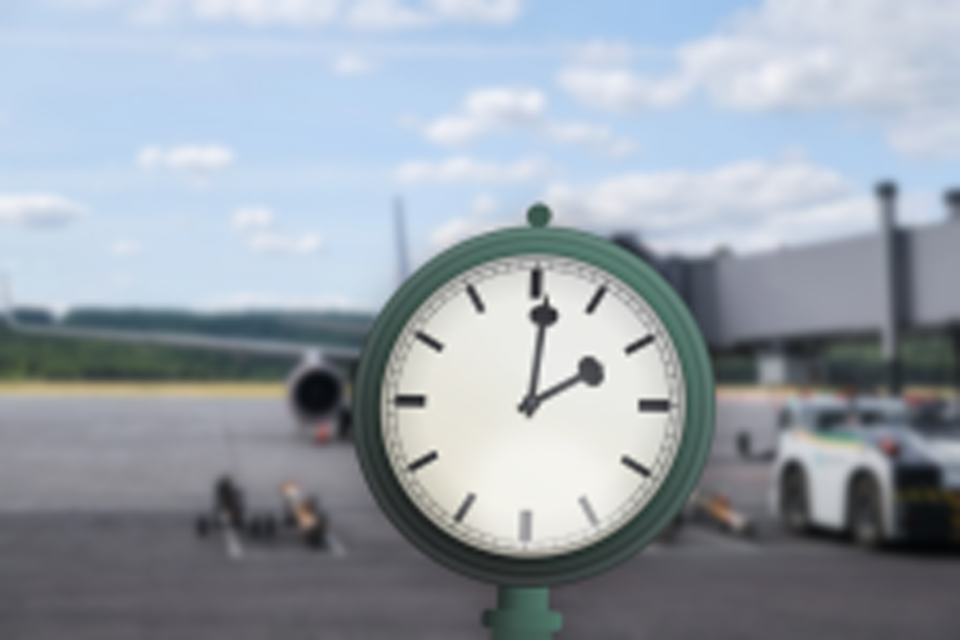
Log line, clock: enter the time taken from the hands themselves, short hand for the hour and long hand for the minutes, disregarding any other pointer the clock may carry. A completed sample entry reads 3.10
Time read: 2.01
